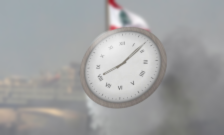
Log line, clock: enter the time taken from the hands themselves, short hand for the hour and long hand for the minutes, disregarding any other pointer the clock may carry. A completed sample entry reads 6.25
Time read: 8.08
